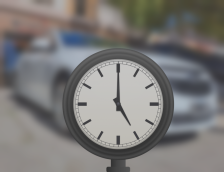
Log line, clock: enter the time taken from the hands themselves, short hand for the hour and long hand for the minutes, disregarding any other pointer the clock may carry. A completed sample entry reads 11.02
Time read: 5.00
